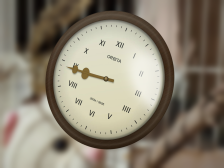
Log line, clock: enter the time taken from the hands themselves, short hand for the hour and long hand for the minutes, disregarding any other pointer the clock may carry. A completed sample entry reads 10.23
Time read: 8.44
